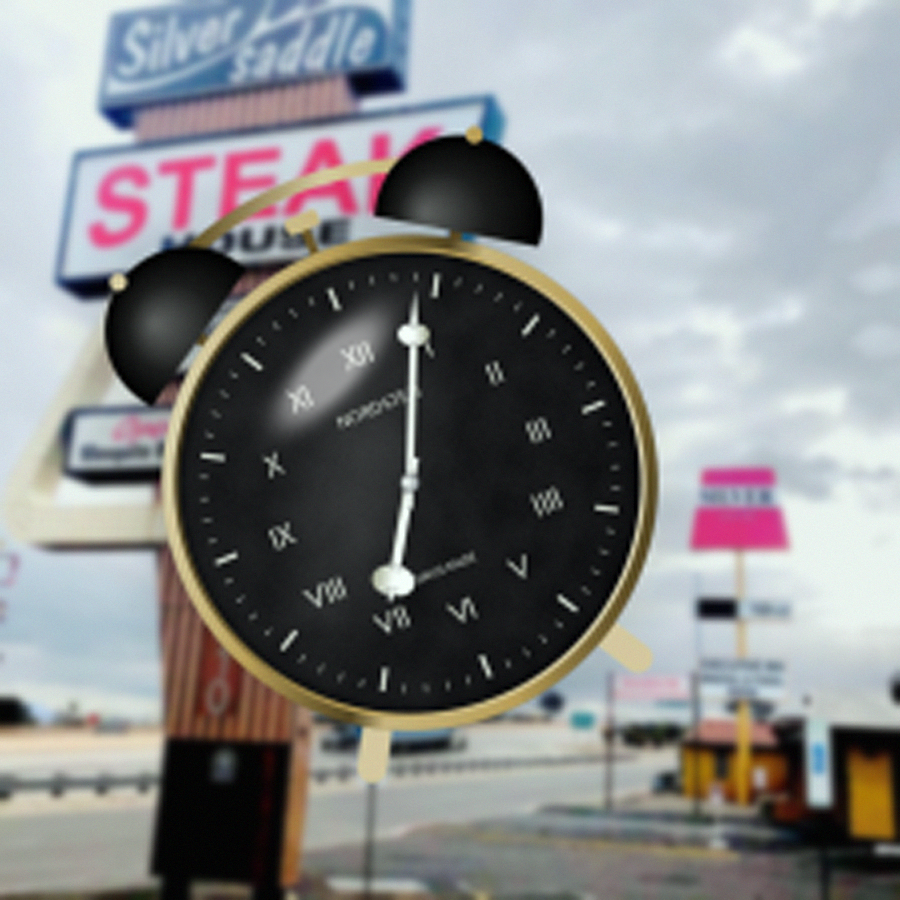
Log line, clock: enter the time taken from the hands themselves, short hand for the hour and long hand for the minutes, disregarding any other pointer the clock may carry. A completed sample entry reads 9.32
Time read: 7.04
